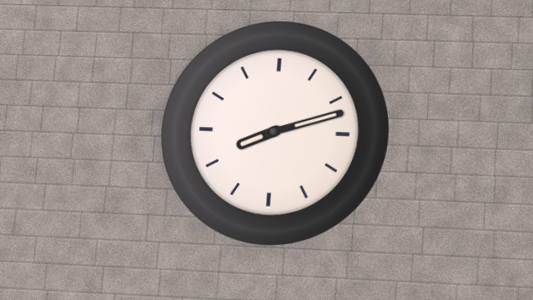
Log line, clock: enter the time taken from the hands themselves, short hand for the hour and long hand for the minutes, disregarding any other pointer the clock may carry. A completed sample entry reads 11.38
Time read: 8.12
